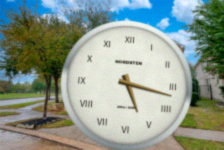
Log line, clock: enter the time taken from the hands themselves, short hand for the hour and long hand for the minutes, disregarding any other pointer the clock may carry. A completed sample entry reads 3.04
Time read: 5.17
